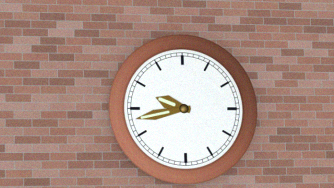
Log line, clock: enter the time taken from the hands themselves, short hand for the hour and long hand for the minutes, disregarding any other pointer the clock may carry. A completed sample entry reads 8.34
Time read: 9.43
